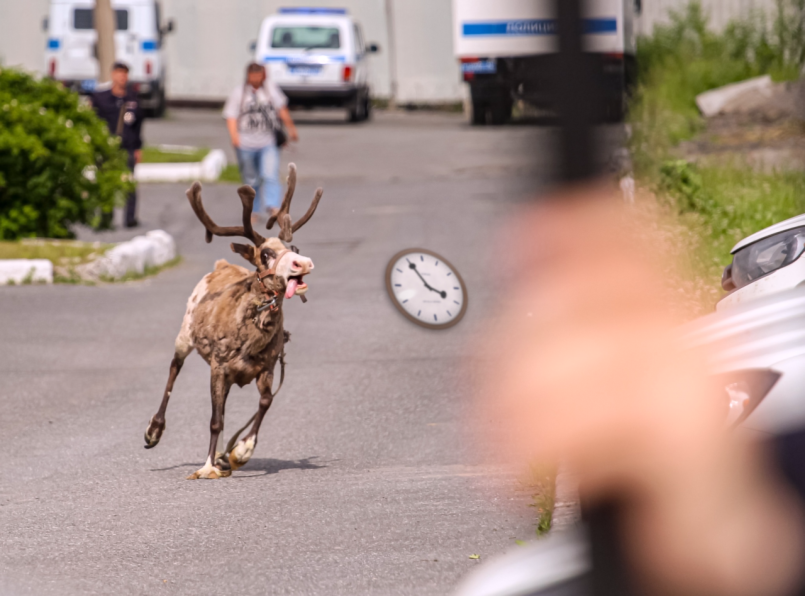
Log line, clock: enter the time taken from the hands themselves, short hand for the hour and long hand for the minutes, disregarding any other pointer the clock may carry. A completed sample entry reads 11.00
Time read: 3.55
